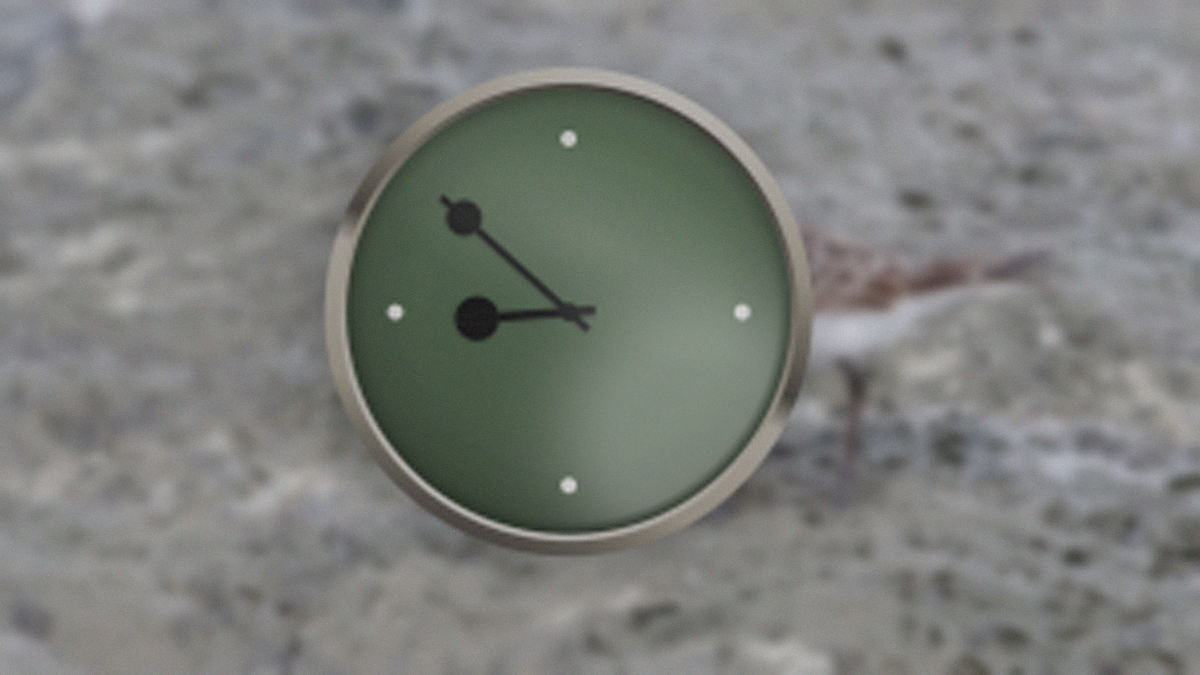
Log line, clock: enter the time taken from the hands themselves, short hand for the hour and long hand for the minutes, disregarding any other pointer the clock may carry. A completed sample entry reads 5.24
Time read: 8.52
